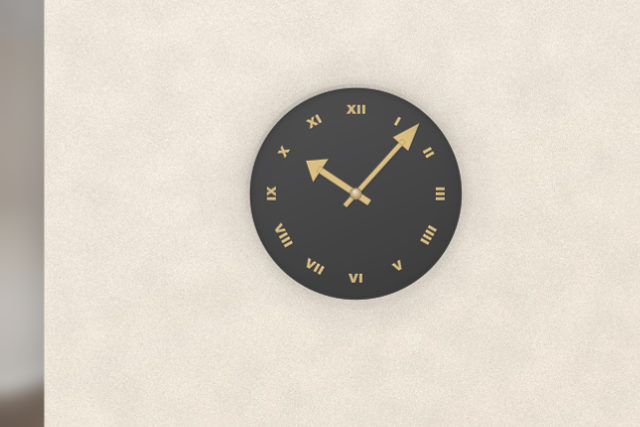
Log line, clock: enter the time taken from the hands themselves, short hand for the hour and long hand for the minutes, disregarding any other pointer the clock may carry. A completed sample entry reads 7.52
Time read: 10.07
